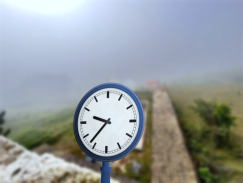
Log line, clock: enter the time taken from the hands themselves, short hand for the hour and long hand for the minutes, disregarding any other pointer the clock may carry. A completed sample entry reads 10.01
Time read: 9.37
